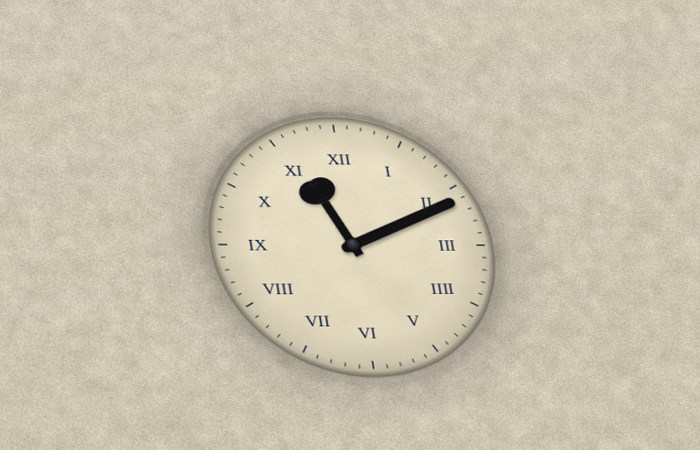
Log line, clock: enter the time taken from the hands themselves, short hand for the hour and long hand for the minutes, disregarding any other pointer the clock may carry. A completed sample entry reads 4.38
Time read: 11.11
